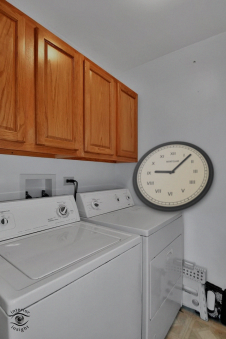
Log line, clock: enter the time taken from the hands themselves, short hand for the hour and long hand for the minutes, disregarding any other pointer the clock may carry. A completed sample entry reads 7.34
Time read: 9.07
